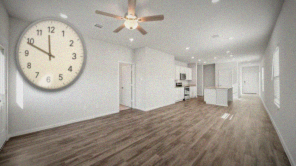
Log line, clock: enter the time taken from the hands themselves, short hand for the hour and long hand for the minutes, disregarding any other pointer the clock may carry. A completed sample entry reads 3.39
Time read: 11.49
